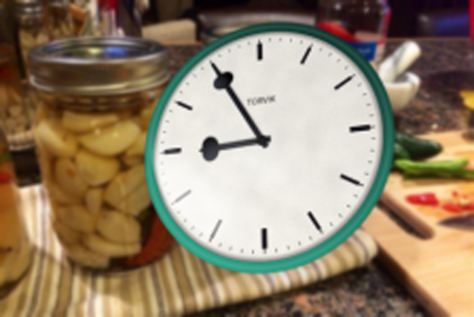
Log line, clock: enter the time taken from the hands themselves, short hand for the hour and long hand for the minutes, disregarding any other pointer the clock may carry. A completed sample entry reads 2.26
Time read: 8.55
